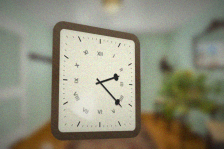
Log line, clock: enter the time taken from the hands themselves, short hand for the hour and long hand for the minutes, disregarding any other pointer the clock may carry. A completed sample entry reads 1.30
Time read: 2.22
